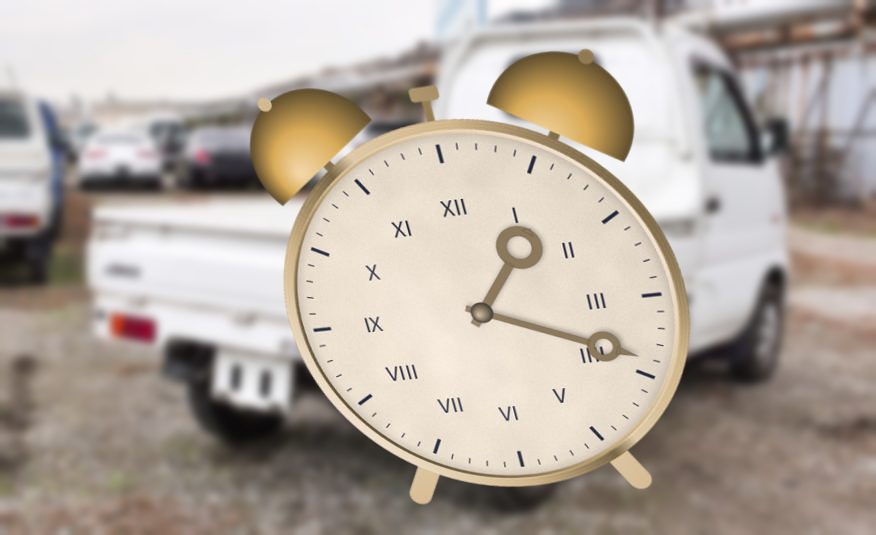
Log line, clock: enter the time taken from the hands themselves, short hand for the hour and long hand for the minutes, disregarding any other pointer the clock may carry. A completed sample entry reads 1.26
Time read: 1.19
